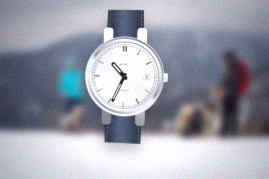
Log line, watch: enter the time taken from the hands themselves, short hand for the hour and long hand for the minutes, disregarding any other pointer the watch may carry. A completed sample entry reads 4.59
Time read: 10.34
